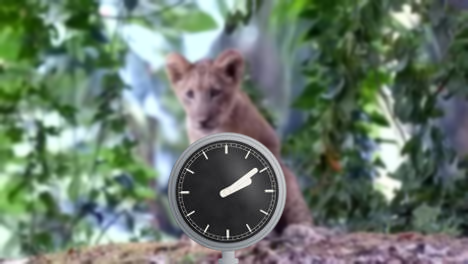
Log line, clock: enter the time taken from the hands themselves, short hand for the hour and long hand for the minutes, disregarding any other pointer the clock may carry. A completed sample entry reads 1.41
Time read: 2.09
